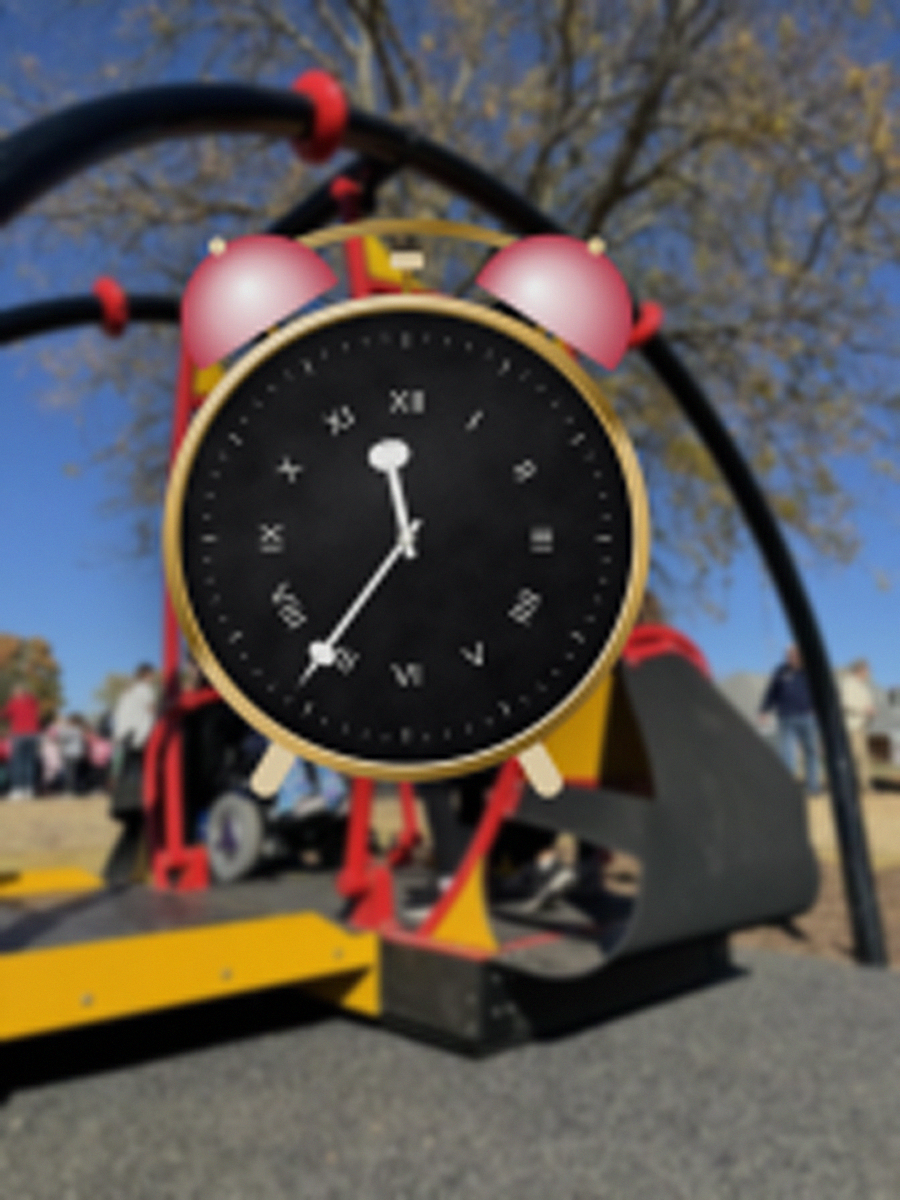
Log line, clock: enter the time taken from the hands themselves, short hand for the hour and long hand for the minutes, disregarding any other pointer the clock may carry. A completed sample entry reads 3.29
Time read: 11.36
